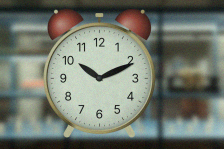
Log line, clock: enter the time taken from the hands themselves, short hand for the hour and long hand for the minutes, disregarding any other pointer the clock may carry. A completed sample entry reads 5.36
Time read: 10.11
